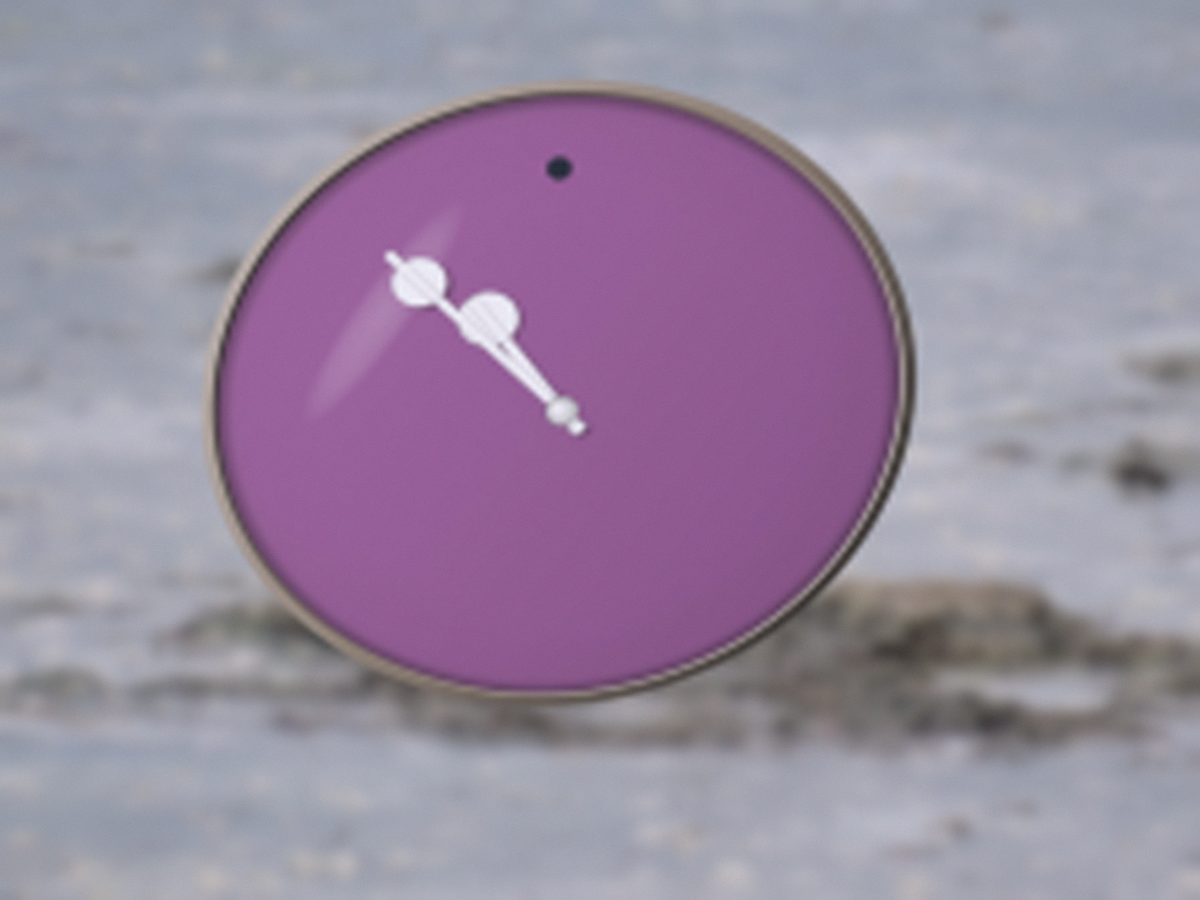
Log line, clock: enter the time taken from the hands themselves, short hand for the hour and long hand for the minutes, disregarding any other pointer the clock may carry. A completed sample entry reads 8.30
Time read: 10.53
